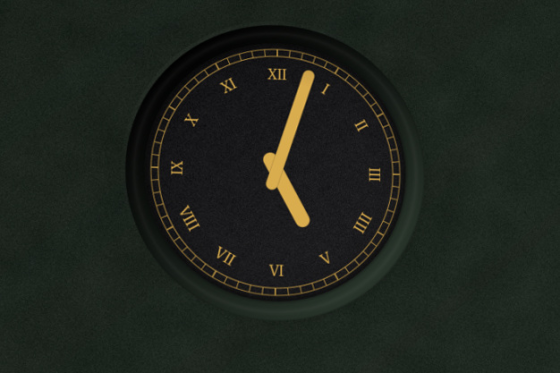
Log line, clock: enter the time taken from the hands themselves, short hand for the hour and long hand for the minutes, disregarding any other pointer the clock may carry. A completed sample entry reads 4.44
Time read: 5.03
